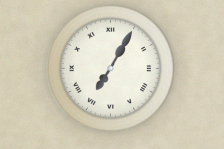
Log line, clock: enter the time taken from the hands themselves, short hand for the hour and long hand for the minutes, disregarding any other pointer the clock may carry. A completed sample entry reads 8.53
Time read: 7.05
